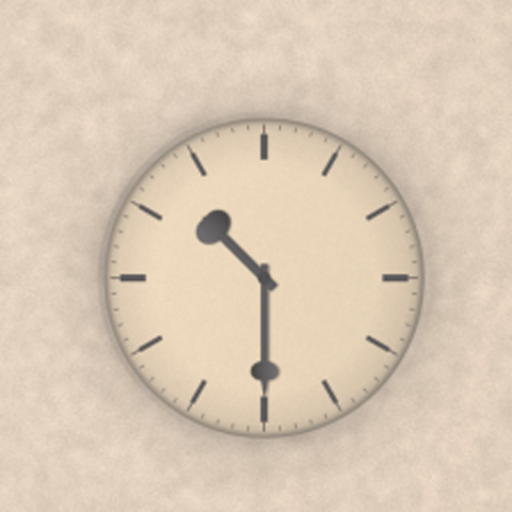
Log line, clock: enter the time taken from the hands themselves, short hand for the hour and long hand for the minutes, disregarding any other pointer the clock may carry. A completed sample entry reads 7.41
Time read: 10.30
